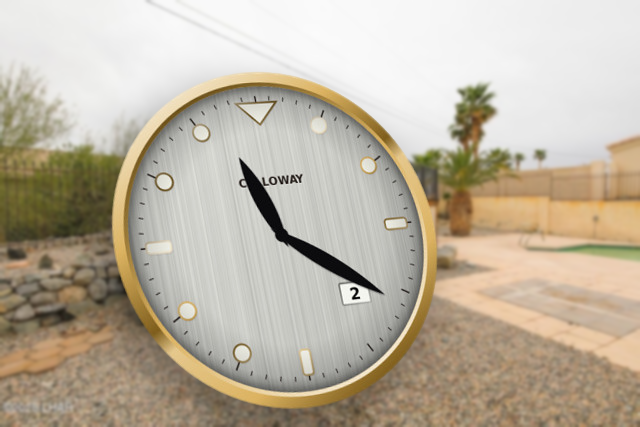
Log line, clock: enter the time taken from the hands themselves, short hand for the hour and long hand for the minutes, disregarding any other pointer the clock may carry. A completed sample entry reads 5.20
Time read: 11.21
